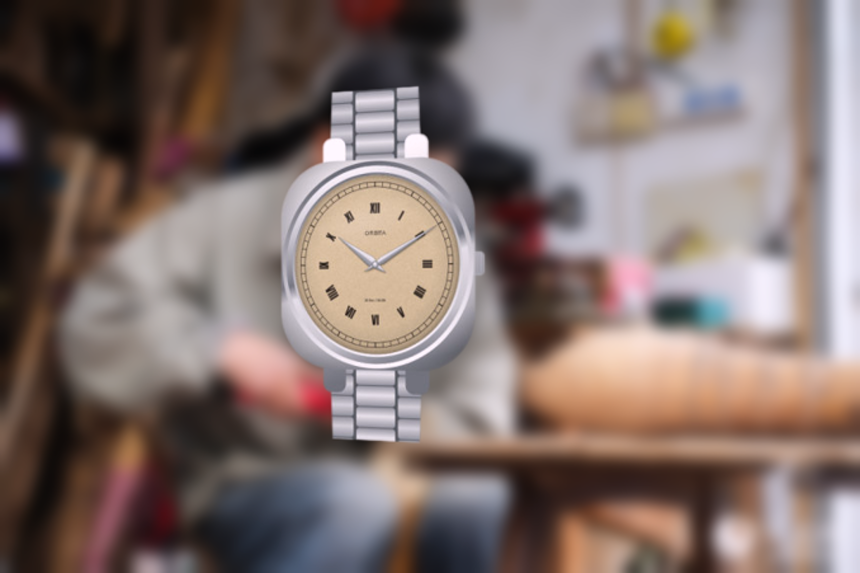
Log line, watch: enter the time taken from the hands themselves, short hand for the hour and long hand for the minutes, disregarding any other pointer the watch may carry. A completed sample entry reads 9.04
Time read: 10.10
